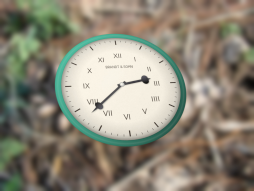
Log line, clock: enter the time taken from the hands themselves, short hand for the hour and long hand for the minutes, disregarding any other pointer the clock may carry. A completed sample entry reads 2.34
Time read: 2.38
